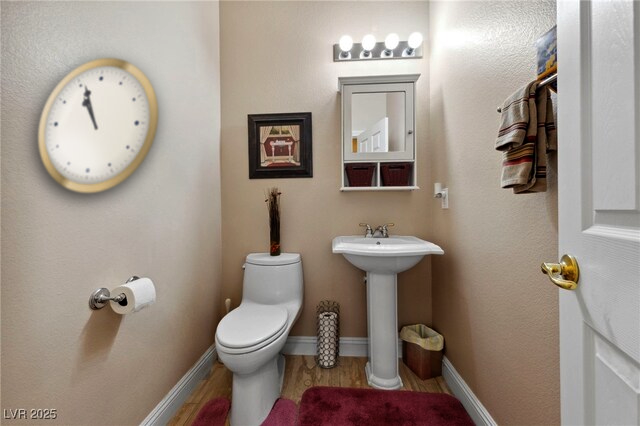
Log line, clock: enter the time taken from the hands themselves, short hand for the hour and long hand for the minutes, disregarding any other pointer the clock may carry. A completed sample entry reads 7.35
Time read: 10.56
